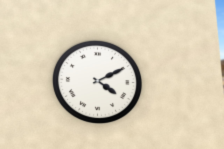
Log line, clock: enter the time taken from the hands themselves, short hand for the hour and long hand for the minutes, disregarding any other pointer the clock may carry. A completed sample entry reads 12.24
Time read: 4.10
